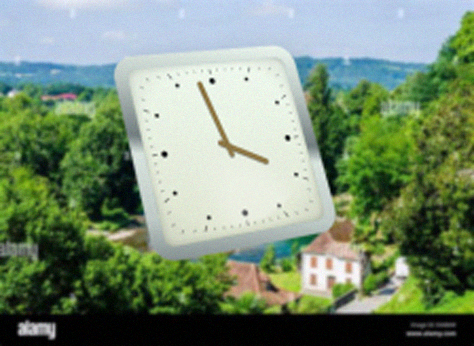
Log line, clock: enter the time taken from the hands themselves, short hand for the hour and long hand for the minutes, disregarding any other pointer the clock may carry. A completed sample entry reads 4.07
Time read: 3.58
